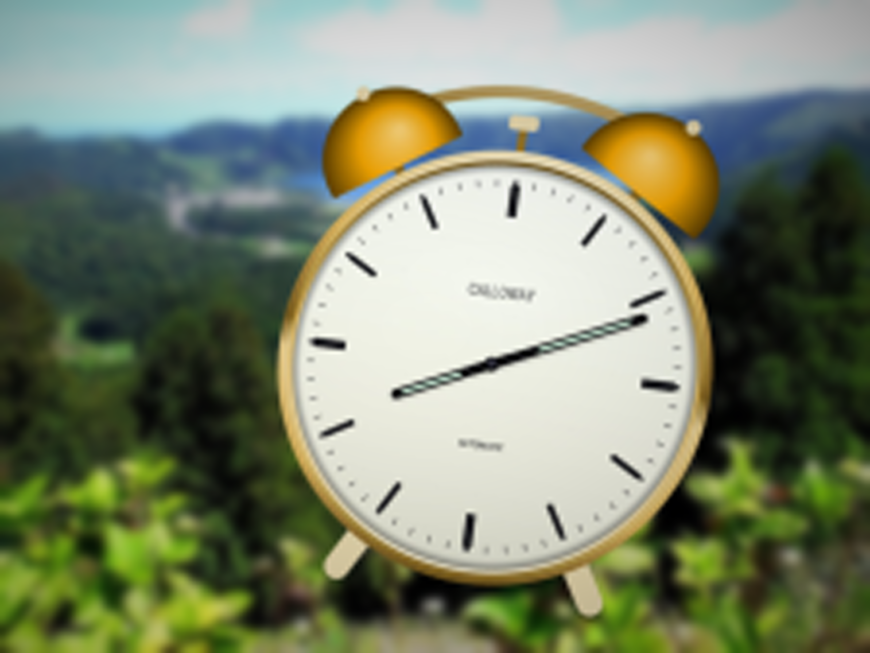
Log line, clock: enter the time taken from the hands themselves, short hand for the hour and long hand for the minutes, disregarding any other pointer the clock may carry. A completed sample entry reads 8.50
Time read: 8.11
